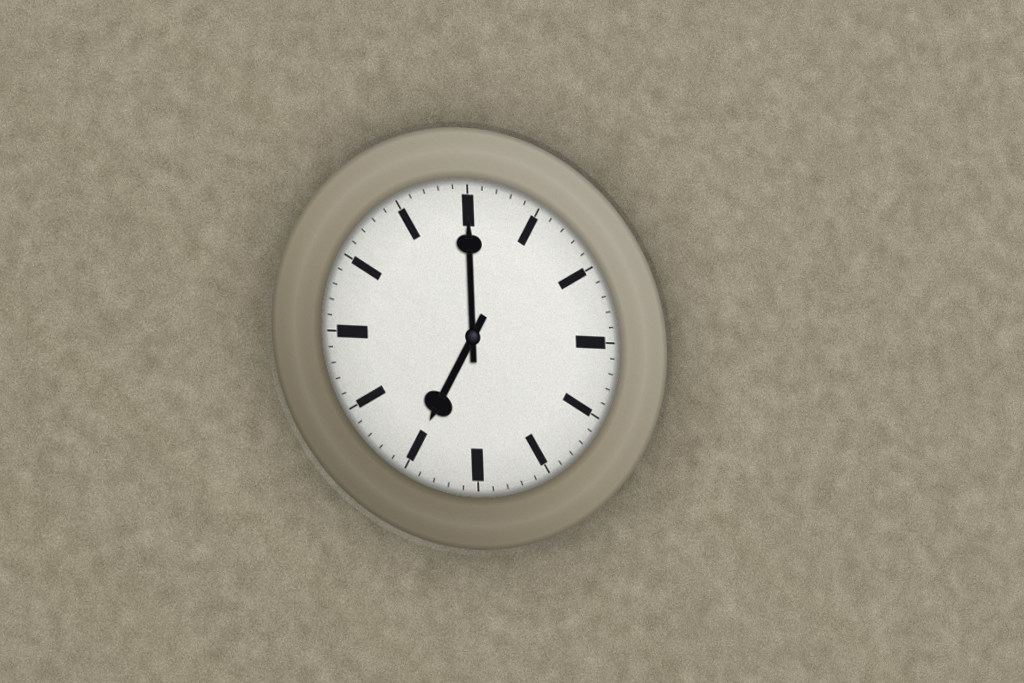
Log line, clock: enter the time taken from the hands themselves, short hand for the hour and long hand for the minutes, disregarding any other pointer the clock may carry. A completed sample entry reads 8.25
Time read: 7.00
